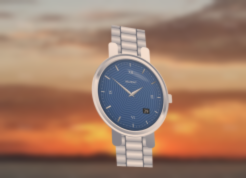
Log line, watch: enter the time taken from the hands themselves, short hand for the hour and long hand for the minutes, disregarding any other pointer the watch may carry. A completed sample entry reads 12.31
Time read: 1.51
